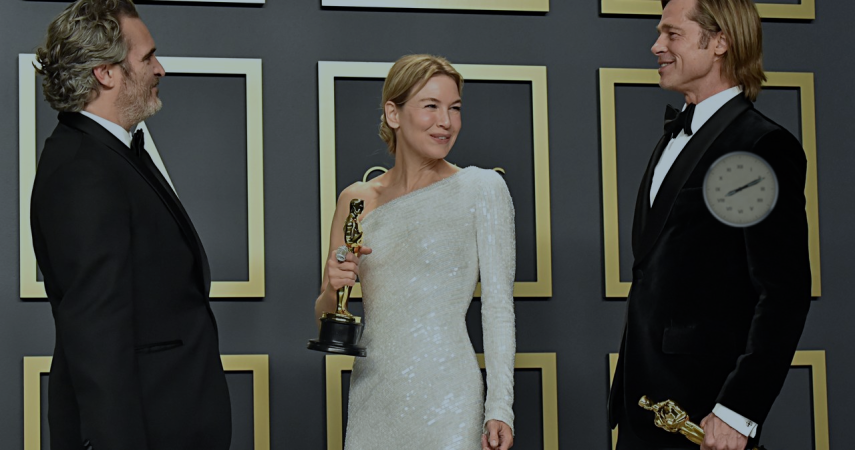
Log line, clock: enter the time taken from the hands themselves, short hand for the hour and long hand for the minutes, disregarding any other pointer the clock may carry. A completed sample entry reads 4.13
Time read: 8.11
